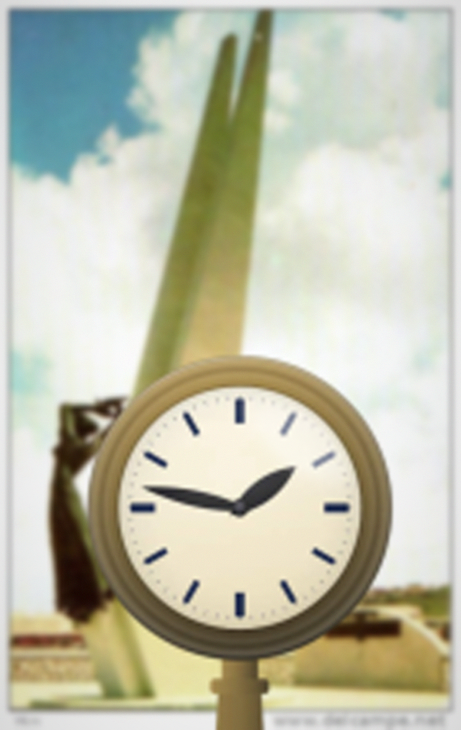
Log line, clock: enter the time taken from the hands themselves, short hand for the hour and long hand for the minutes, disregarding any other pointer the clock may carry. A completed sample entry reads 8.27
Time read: 1.47
